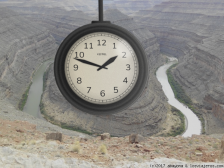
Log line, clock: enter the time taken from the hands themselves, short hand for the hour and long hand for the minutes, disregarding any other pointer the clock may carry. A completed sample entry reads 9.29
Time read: 1.48
